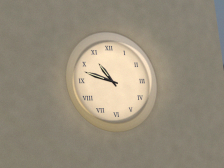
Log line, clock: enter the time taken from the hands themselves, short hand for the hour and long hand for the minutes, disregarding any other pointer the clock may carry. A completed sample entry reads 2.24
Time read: 10.48
